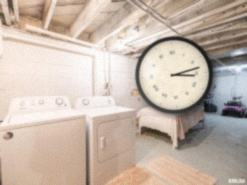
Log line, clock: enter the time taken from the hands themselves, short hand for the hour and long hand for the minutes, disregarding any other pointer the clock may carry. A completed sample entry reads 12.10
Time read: 3.13
